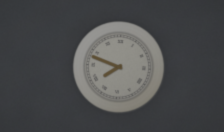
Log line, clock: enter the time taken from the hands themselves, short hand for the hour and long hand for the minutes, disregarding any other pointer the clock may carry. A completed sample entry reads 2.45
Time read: 7.48
